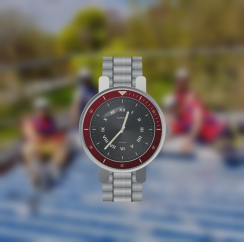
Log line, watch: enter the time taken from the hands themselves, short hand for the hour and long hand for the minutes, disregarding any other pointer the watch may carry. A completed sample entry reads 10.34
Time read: 12.37
